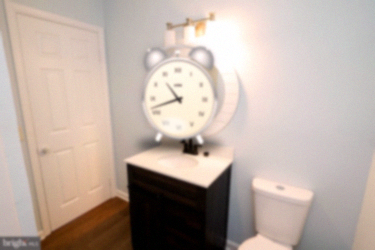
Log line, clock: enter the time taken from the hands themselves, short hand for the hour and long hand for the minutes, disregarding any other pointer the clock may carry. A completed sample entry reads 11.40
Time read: 10.42
